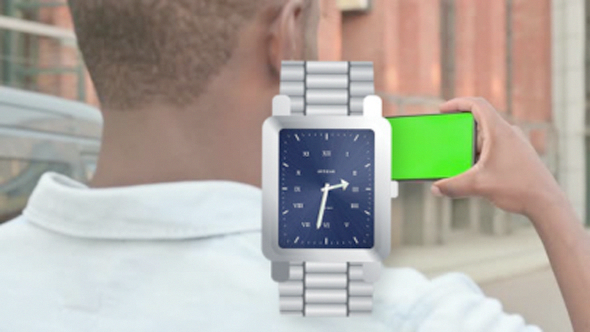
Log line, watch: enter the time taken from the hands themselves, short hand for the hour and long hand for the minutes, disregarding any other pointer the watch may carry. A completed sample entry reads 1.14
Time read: 2.32
